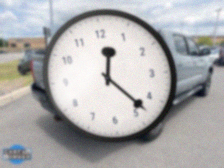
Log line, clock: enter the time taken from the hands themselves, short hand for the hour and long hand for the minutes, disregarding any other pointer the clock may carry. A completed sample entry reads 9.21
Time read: 12.23
